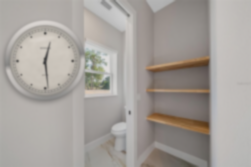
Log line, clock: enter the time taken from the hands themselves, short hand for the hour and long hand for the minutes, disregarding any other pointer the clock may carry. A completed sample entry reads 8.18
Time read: 12.29
